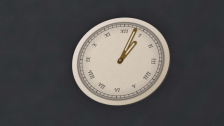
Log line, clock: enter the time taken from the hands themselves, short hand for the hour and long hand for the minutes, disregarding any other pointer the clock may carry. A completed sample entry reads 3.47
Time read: 1.03
